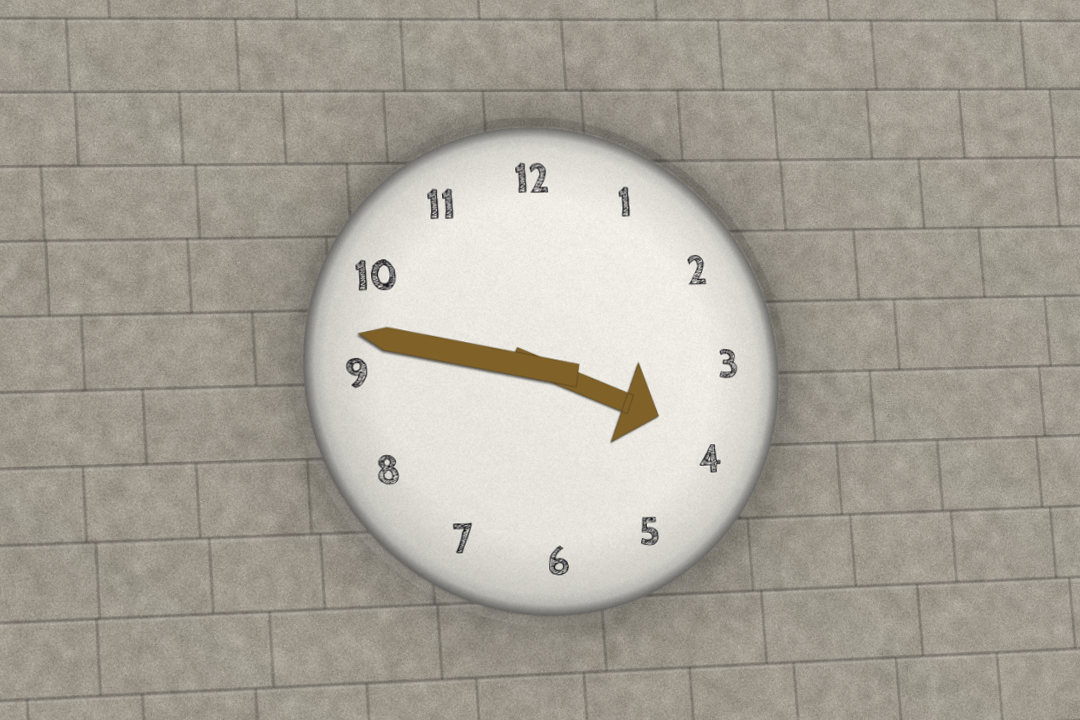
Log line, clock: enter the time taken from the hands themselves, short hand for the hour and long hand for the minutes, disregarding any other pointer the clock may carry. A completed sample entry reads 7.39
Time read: 3.47
